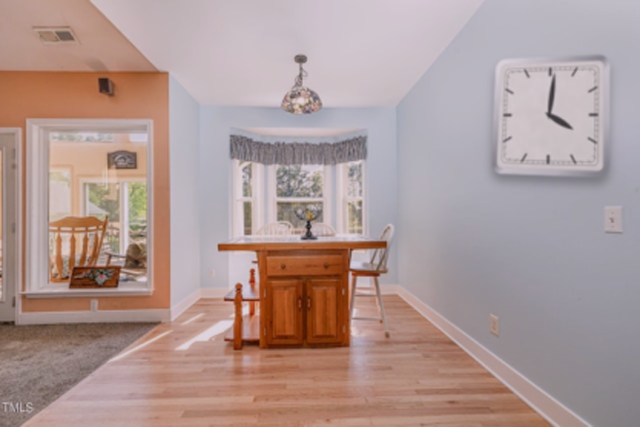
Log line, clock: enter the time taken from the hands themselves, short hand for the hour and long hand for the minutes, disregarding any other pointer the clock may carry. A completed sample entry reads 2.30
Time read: 4.01
